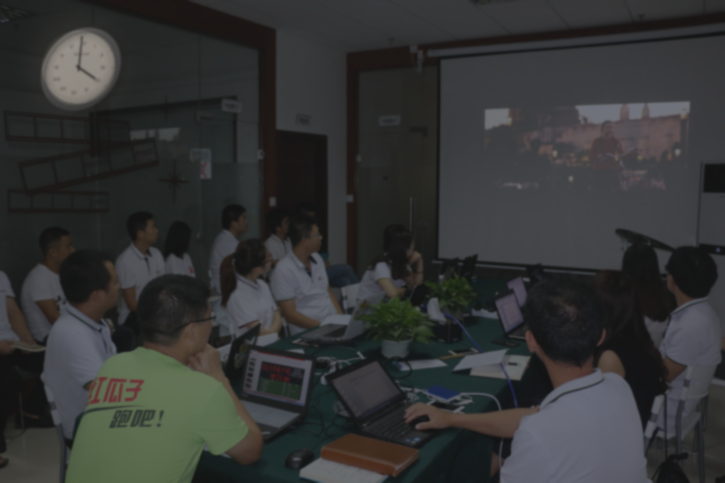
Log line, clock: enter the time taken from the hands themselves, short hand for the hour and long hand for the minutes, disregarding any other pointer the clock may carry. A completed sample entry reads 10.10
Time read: 3.59
